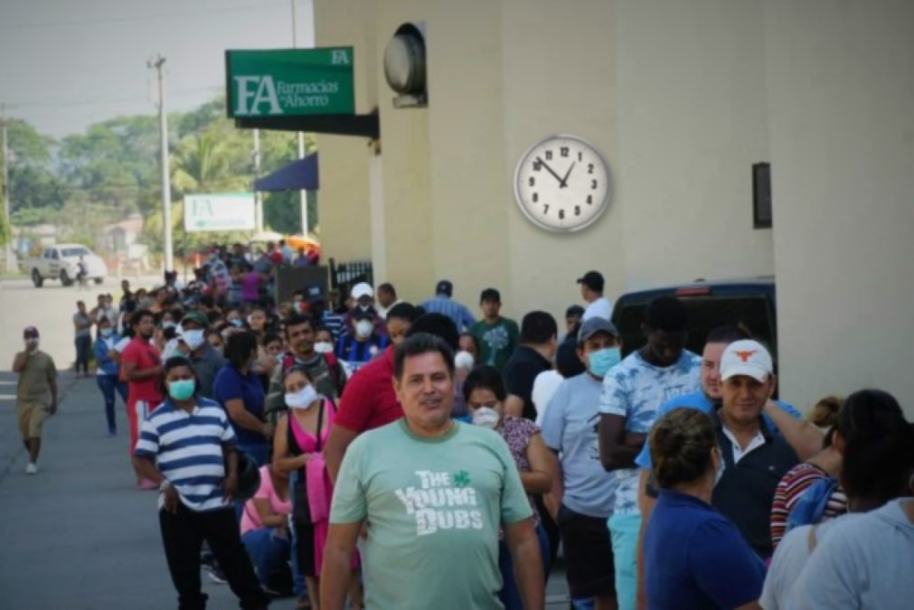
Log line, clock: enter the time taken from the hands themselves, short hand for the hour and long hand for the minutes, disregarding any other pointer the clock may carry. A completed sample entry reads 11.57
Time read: 12.52
